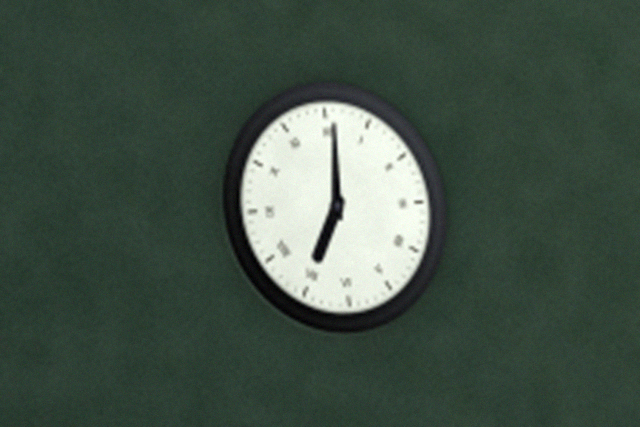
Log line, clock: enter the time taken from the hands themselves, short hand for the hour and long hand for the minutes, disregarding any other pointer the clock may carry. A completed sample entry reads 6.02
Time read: 7.01
